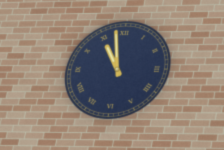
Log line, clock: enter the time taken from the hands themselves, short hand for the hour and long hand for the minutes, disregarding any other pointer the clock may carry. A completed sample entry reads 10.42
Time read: 10.58
